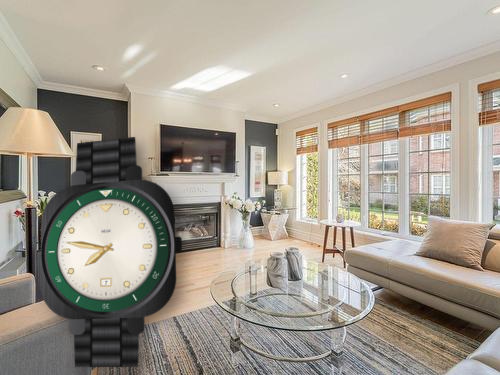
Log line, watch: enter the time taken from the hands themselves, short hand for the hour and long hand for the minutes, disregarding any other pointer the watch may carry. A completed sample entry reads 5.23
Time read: 7.47
